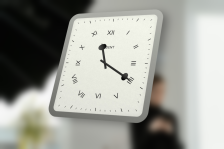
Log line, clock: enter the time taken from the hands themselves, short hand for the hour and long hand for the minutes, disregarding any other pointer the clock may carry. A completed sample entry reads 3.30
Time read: 11.20
